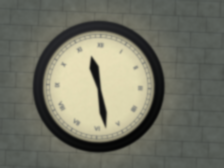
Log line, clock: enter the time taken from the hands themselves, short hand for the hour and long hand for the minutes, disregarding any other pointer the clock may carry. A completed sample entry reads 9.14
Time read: 11.28
